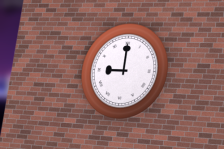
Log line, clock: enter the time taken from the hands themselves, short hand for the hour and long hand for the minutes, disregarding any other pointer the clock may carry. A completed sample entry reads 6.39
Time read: 9.00
